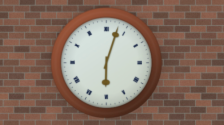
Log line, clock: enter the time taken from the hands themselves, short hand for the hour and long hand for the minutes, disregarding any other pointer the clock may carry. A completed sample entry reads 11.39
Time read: 6.03
